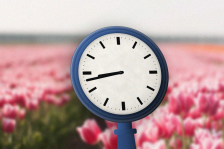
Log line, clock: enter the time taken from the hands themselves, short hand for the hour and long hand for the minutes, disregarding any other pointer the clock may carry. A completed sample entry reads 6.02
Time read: 8.43
